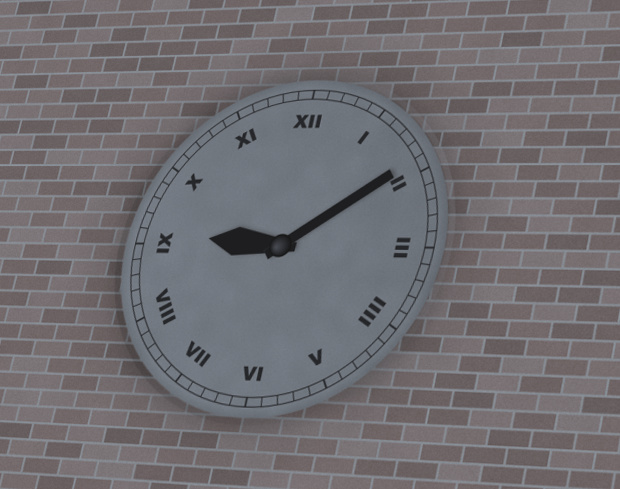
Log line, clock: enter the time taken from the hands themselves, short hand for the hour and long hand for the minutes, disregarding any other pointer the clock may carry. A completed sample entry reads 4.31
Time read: 9.09
